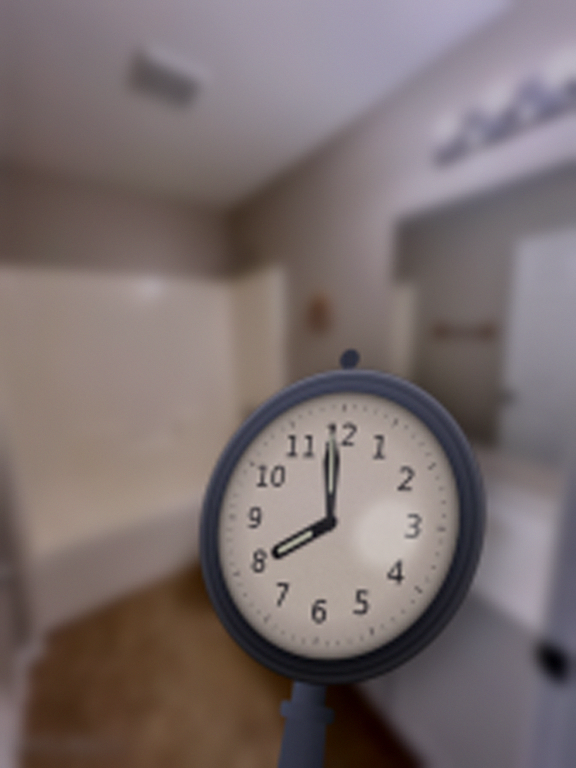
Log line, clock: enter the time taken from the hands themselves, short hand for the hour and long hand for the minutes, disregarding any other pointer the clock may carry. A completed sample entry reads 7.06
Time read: 7.59
